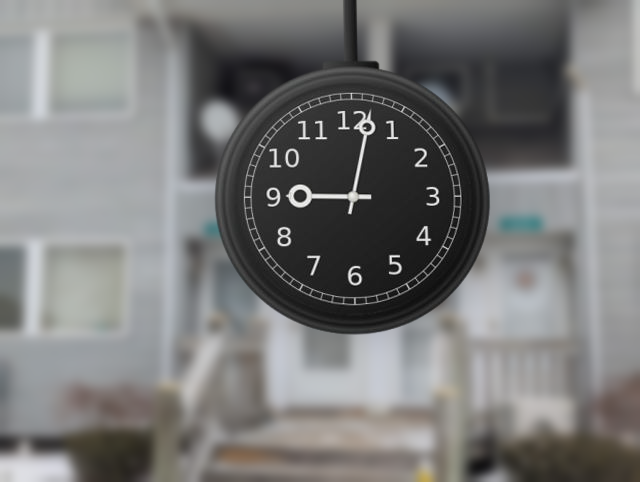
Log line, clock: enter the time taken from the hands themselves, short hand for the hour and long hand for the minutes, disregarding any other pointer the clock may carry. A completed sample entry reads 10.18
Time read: 9.02
